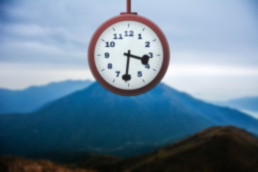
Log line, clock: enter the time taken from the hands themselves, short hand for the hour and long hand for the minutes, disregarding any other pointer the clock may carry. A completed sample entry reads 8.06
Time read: 3.31
